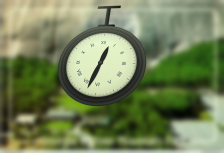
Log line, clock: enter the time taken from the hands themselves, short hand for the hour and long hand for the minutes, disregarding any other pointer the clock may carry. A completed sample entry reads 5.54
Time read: 12.33
